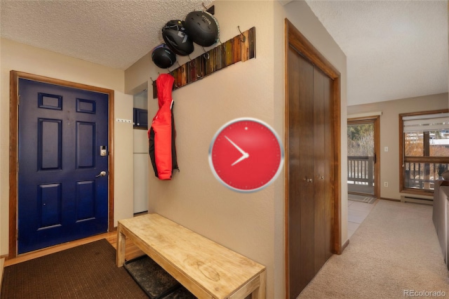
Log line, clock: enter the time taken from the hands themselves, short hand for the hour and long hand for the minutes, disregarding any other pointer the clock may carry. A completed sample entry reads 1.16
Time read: 7.52
